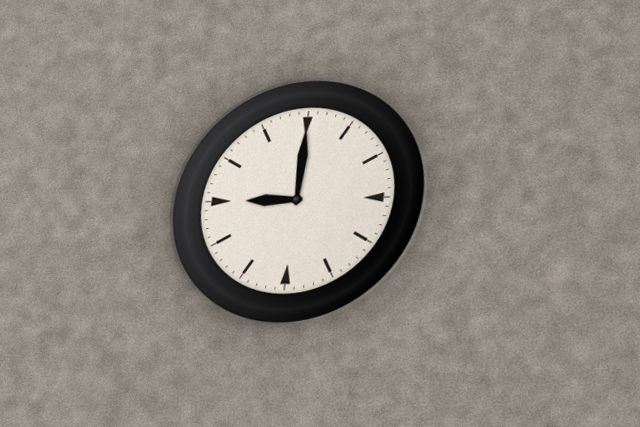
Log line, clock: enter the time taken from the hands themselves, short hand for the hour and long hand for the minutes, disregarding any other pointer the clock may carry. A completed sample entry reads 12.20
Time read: 9.00
